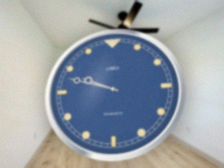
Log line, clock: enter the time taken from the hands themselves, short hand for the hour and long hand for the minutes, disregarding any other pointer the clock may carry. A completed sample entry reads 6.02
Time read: 9.48
